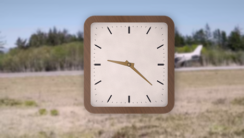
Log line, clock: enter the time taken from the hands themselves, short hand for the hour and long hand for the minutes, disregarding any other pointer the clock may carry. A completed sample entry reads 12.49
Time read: 9.22
